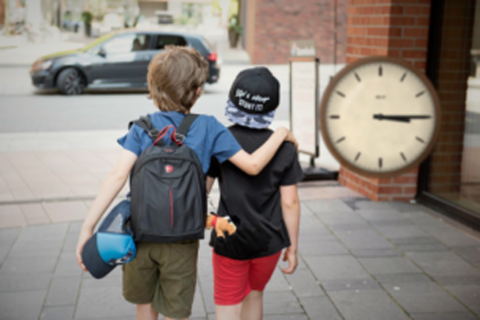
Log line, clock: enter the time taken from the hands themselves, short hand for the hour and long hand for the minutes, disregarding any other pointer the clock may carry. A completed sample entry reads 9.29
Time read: 3.15
